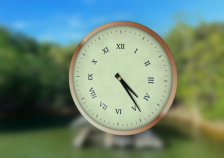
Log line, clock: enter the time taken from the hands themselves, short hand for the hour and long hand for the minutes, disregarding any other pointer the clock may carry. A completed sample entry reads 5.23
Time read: 4.24
